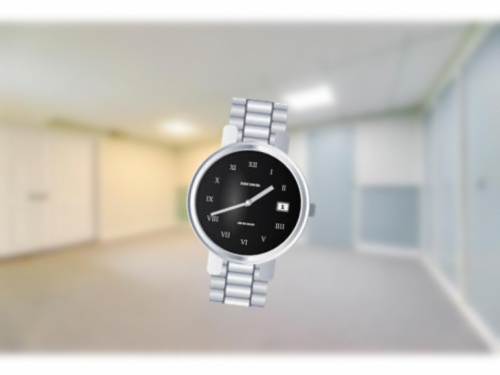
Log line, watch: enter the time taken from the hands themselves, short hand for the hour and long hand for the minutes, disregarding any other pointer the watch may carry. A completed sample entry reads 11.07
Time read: 1.41
